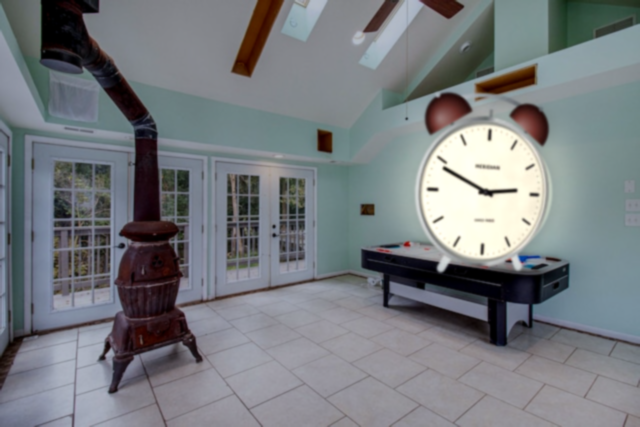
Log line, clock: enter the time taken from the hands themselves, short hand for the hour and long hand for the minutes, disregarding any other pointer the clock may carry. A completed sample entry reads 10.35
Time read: 2.49
